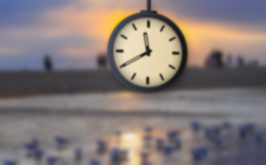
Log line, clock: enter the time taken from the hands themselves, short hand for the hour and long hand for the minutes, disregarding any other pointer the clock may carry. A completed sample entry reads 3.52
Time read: 11.40
